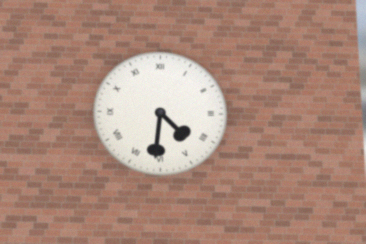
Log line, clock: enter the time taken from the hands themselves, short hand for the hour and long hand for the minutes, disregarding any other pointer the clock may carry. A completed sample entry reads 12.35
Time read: 4.31
